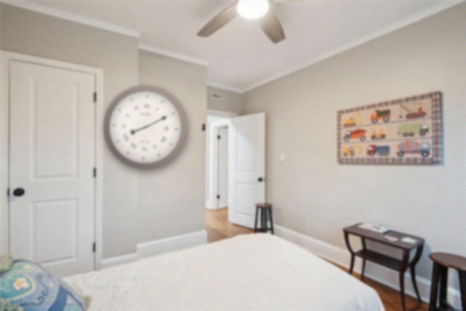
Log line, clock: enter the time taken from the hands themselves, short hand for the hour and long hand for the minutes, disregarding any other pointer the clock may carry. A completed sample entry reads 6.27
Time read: 8.10
